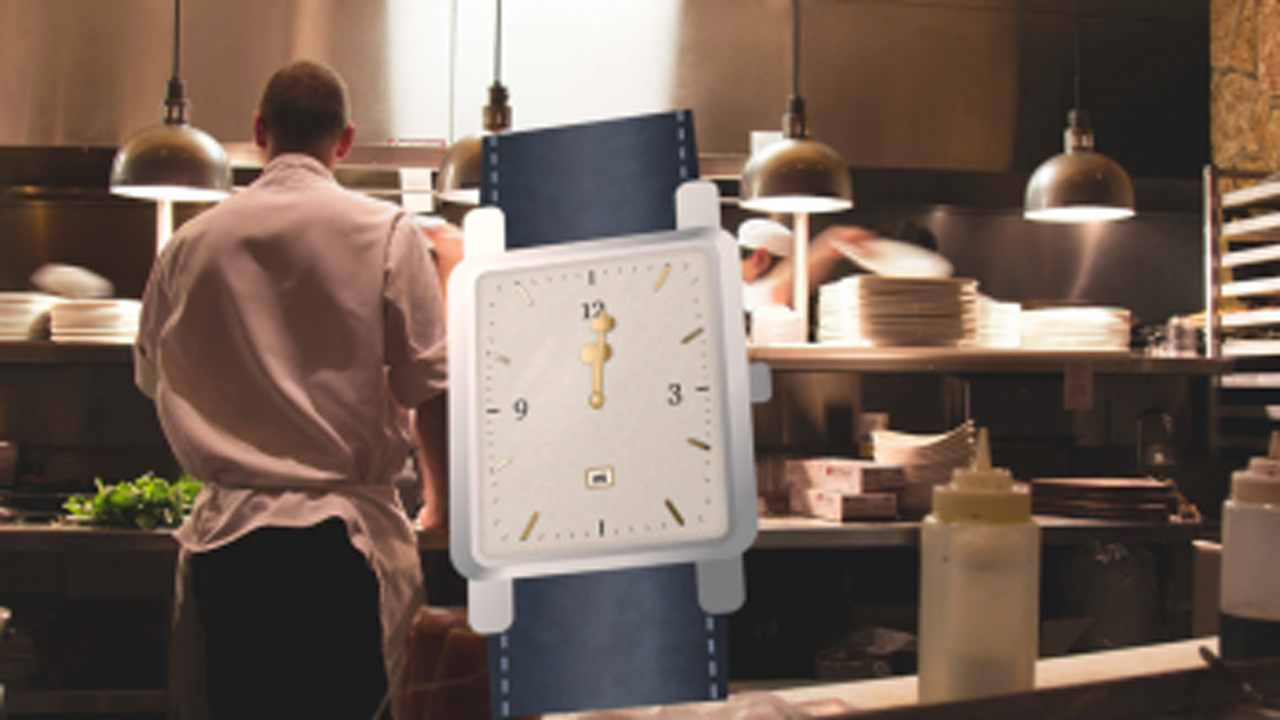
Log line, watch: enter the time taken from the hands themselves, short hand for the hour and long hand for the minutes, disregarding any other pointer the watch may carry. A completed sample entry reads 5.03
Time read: 12.01
